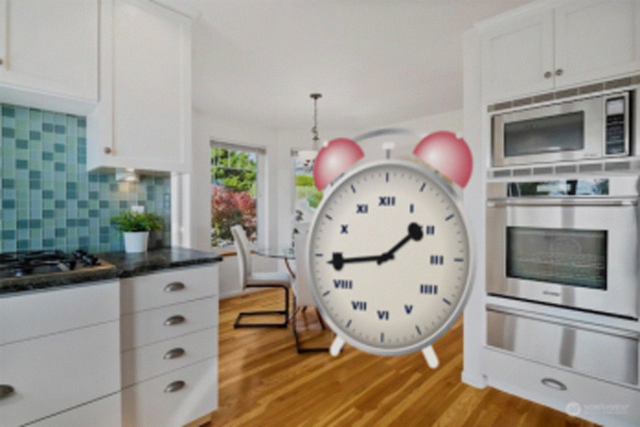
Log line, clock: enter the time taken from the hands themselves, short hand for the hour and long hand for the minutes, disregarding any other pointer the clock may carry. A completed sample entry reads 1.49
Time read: 1.44
